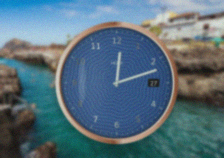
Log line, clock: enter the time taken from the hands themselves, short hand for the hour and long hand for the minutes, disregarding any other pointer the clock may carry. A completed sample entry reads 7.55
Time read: 12.12
